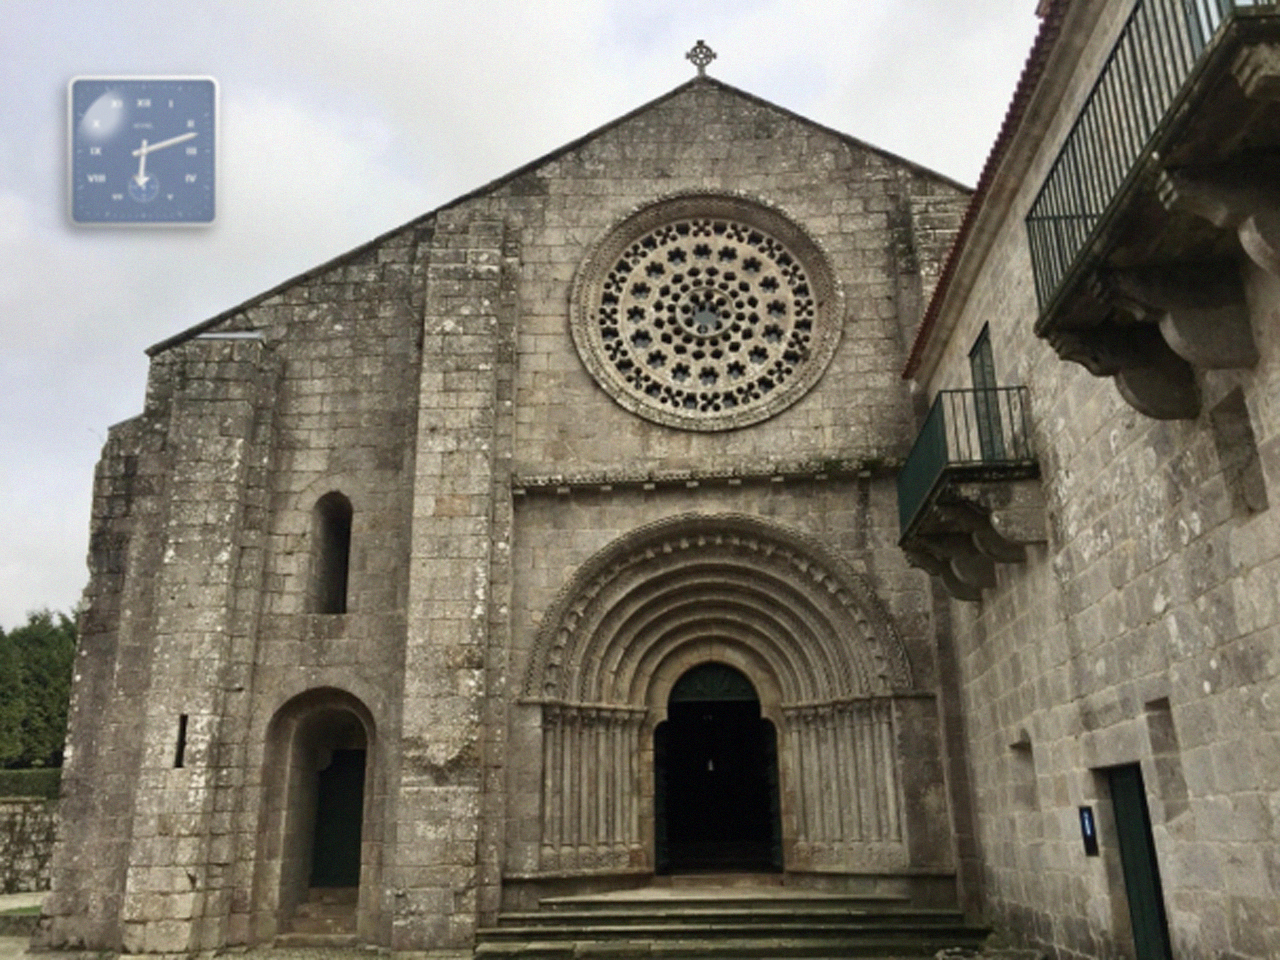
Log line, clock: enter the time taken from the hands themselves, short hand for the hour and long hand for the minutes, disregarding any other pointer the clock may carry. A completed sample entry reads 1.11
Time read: 6.12
